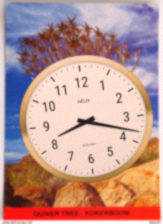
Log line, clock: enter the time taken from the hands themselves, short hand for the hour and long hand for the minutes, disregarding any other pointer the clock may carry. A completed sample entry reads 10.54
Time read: 8.18
